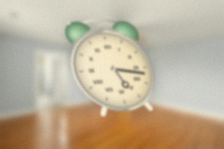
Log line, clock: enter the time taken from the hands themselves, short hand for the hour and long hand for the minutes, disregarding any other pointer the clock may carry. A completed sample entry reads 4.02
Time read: 5.17
